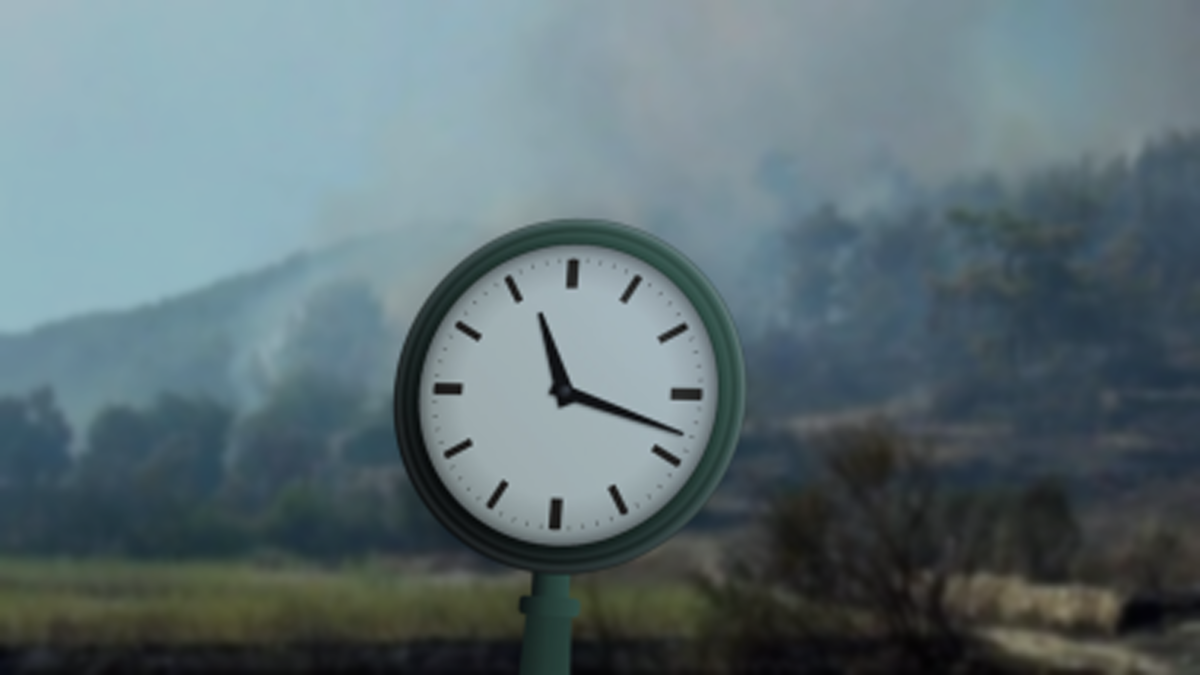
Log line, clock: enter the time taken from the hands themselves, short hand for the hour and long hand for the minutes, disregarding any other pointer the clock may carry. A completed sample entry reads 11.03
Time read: 11.18
